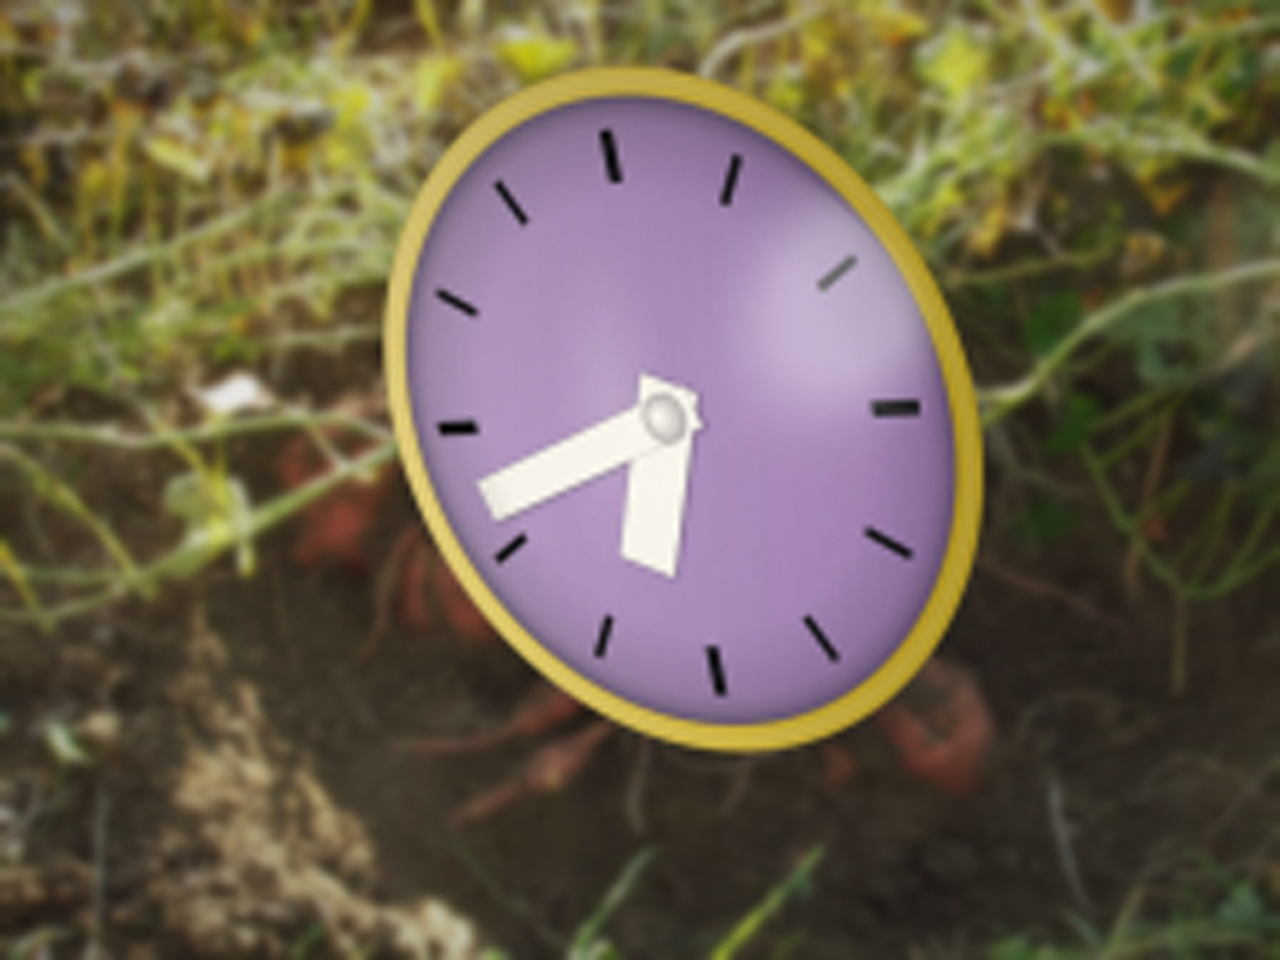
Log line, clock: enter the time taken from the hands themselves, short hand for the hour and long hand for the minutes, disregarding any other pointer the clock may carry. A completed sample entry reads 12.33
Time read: 6.42
